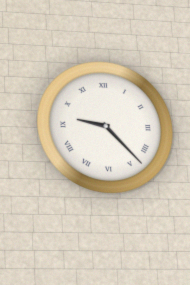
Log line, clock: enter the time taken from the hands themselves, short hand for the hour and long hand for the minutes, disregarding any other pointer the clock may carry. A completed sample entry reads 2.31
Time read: 9.23
